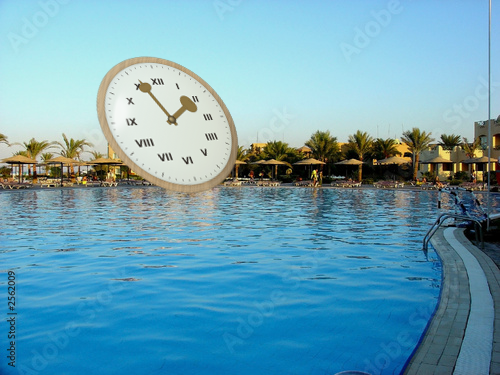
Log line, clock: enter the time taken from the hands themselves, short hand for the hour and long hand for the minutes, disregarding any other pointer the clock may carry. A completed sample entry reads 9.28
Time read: 1.56
